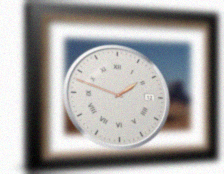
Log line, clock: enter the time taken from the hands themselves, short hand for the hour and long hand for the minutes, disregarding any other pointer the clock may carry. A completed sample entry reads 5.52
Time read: 1.48
